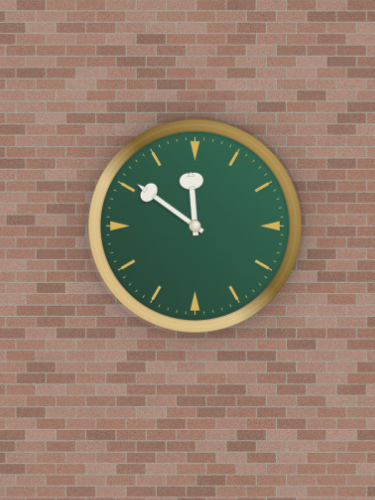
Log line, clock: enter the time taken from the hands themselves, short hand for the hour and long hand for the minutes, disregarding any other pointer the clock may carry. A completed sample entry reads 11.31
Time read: 11.51
